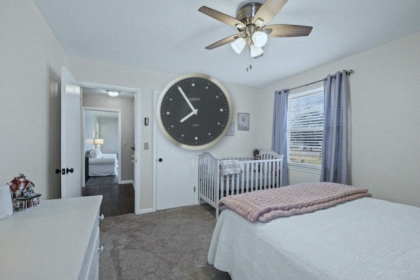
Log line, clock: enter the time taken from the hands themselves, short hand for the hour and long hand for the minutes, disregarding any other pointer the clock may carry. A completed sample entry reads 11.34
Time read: 7.55
